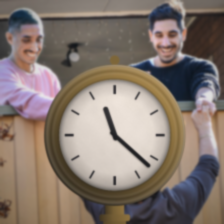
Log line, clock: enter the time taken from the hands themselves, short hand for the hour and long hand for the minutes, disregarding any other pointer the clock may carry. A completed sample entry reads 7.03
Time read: 11.22
